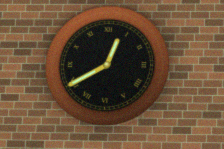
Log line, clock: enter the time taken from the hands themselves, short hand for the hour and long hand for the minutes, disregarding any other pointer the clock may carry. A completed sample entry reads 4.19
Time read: 12.40
